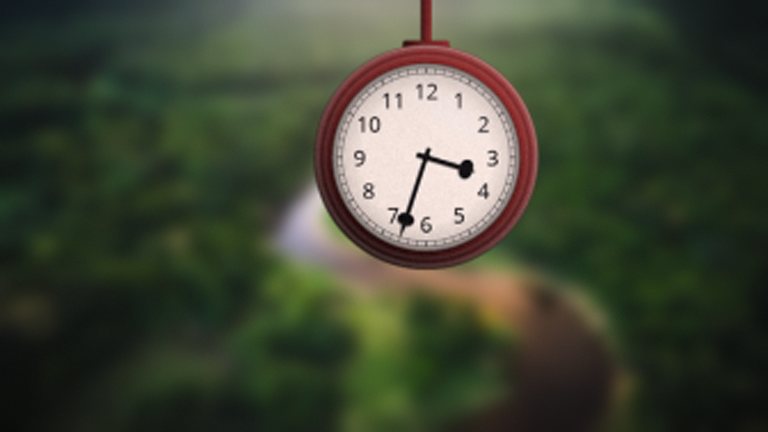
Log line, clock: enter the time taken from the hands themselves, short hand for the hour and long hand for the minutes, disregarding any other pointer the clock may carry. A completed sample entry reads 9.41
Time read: 3.33
